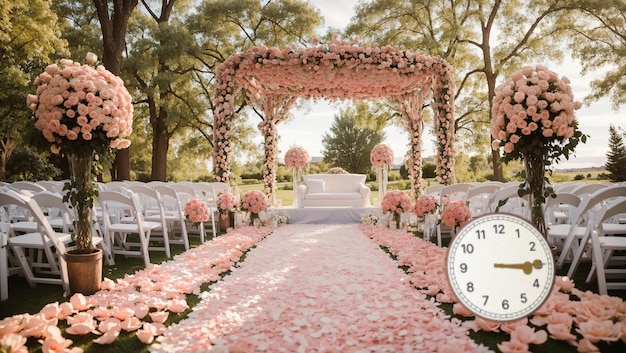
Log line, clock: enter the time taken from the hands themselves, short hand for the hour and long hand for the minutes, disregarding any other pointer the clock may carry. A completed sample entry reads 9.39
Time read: 3.15
